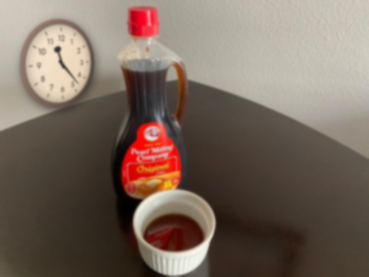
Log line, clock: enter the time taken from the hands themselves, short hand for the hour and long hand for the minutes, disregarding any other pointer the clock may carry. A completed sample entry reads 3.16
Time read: 11.23
